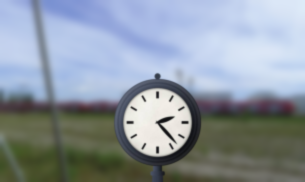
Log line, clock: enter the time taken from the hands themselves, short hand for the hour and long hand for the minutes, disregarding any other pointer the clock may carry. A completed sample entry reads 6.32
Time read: 2.23
